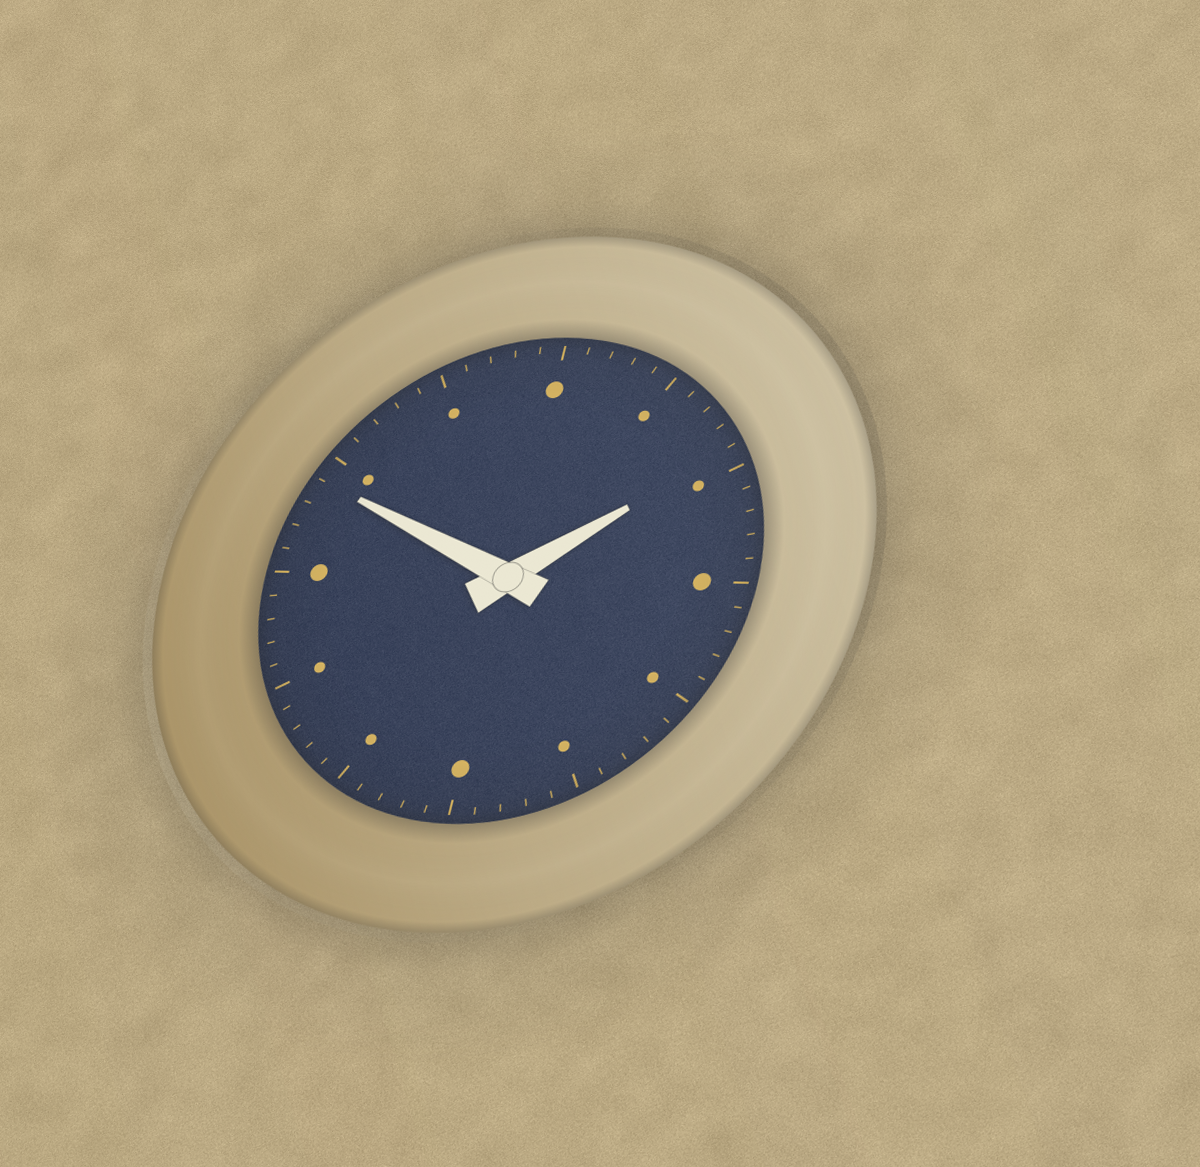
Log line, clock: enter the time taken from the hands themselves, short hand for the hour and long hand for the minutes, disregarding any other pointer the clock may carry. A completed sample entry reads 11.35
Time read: 1.49
